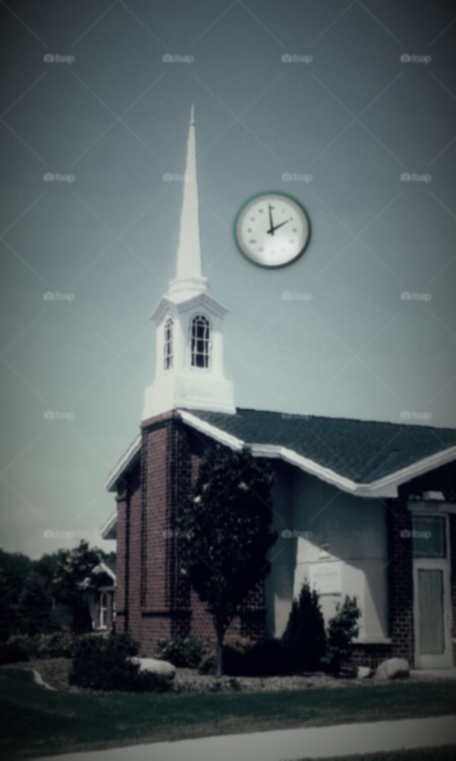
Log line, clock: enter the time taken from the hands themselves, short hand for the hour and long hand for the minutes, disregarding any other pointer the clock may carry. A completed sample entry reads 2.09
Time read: 1.59
